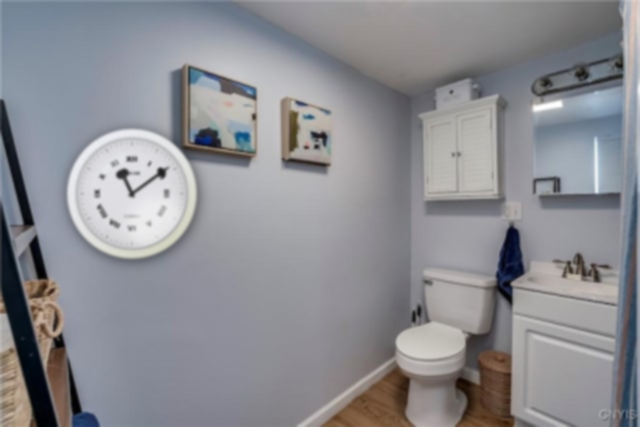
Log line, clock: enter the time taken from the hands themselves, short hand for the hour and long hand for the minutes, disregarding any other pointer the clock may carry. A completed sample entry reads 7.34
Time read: 11.09
